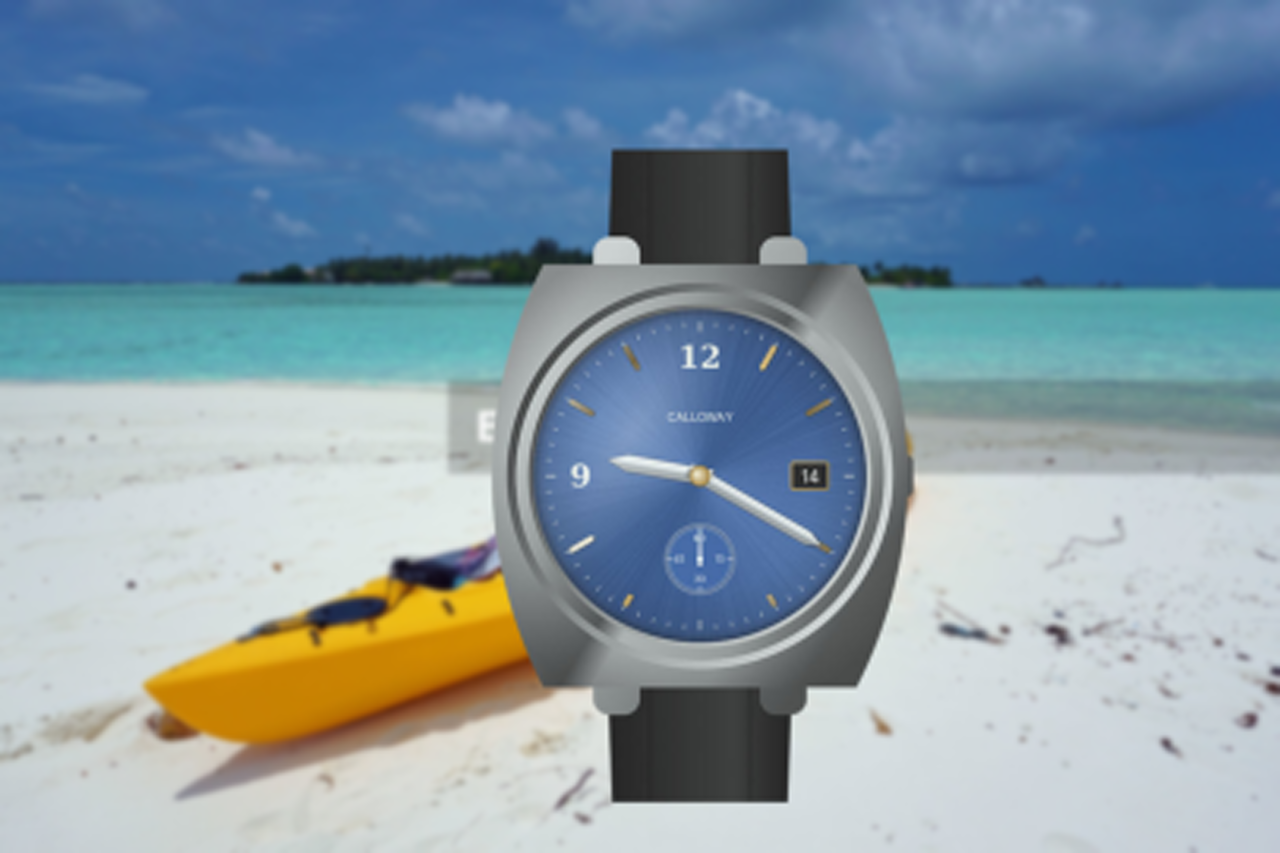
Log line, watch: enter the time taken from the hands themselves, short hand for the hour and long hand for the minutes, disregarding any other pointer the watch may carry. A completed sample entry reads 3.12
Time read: 9.20
